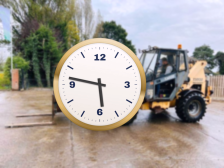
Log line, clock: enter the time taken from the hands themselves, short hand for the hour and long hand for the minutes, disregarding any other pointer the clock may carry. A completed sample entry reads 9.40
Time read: 5.47
